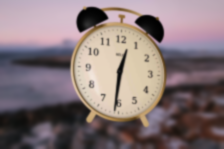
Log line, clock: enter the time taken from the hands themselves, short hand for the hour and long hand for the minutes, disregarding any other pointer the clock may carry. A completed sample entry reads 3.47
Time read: 12.31
